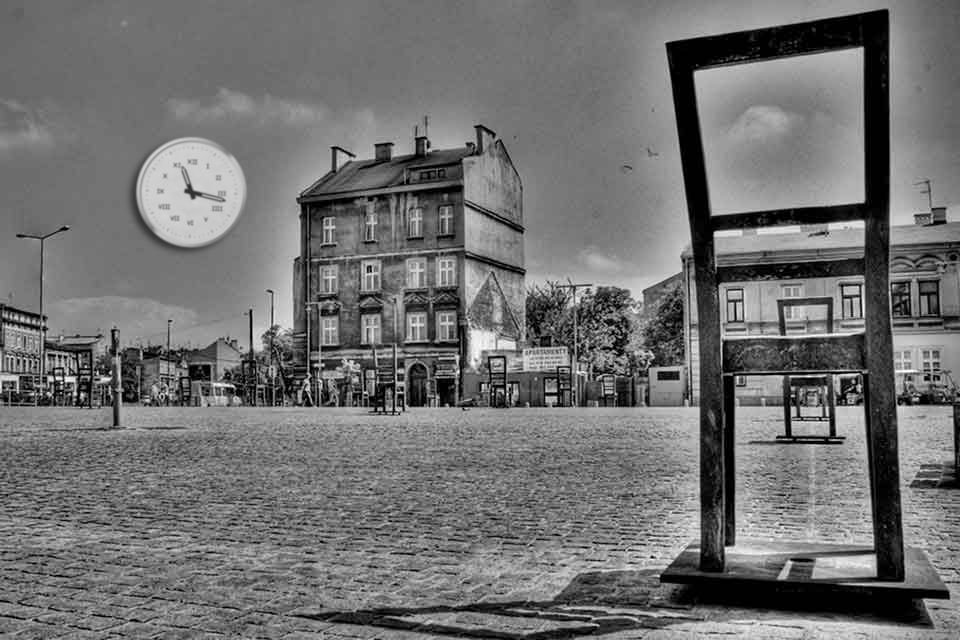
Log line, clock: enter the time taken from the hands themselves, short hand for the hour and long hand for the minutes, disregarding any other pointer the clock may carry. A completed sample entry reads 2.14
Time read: 11.17
